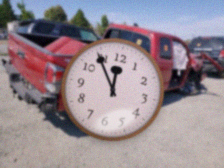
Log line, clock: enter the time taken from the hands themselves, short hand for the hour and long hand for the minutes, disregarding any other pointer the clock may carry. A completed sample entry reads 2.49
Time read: 11.54
